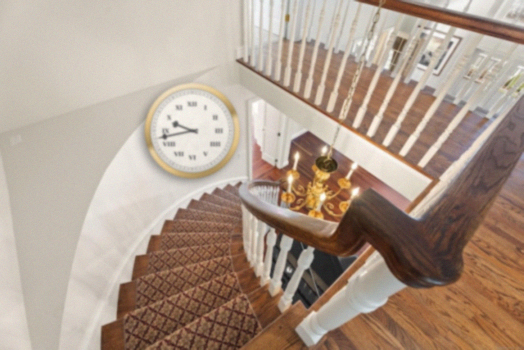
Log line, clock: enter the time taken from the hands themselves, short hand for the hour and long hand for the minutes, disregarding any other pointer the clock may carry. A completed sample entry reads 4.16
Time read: 9.43
